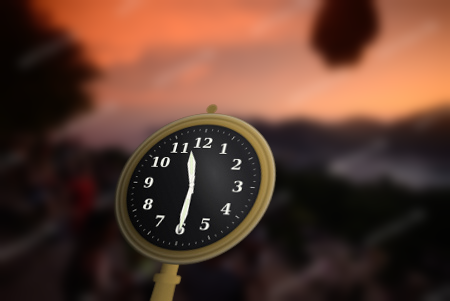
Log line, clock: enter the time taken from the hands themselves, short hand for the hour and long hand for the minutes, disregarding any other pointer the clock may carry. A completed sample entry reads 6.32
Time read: 11.30
